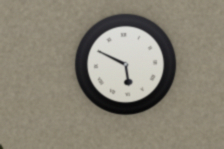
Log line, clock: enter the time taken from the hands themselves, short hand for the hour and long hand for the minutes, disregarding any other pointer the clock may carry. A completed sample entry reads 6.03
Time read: 5.50
